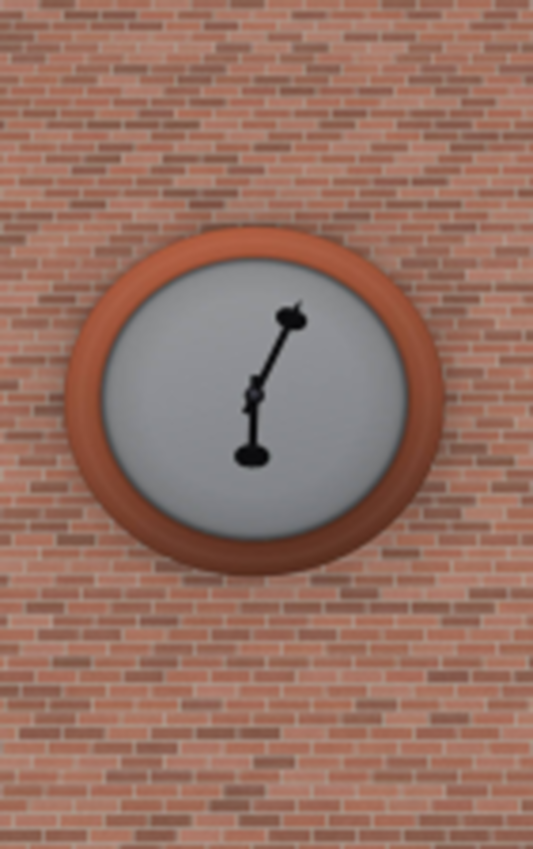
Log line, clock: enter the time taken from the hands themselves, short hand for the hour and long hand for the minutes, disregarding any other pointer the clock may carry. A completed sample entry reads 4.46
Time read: 6.04
